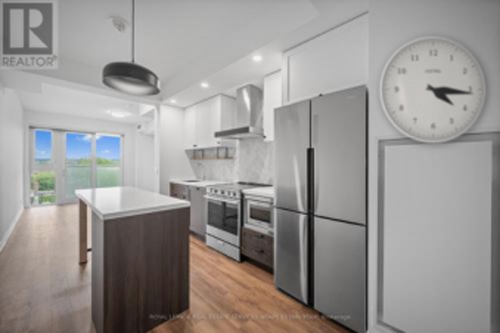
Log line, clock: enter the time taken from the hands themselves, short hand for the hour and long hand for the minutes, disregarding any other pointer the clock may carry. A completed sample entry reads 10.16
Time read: 4.16
